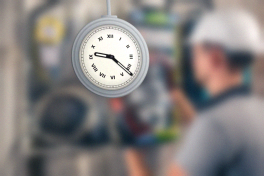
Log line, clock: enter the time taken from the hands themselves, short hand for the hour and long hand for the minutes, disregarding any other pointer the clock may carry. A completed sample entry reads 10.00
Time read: 9.22
